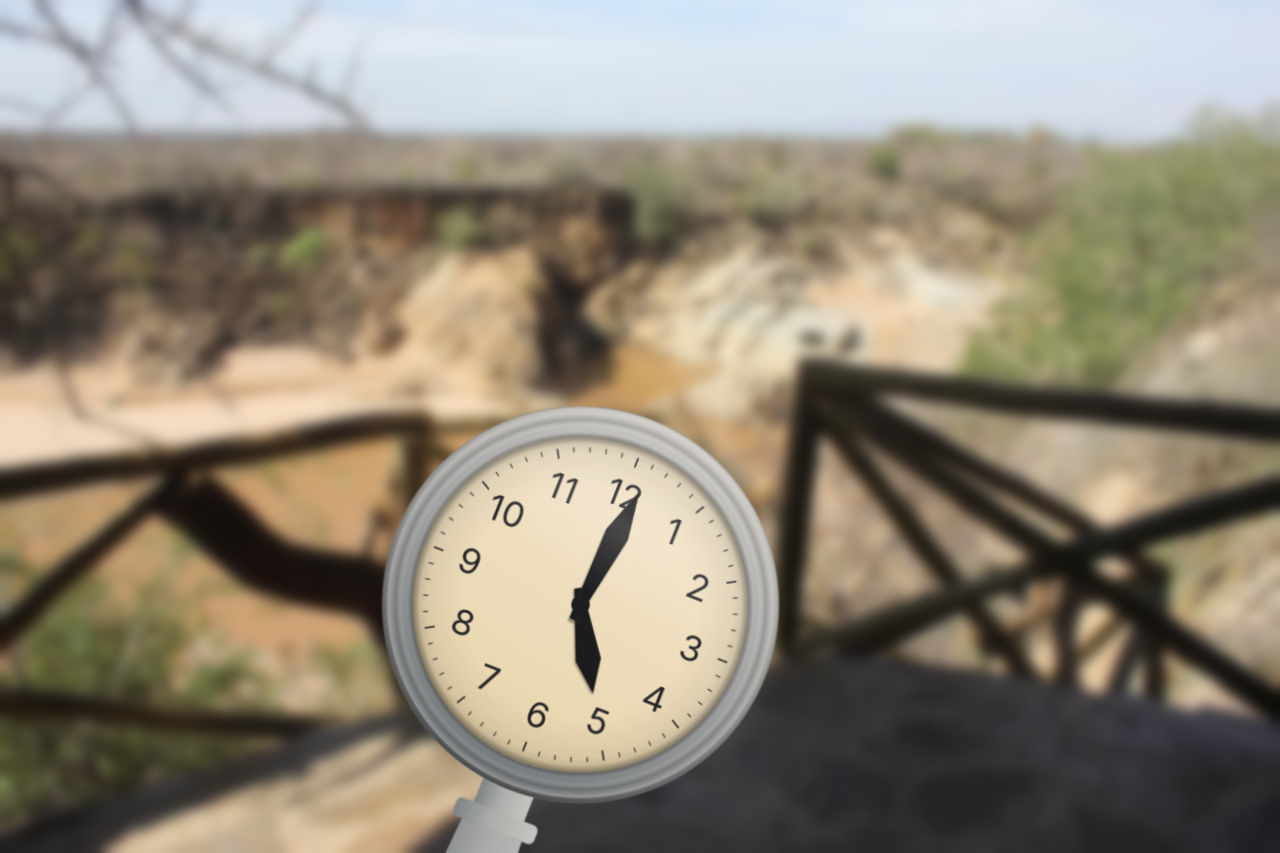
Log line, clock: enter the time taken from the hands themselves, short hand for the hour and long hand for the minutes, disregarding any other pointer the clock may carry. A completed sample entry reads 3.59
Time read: 5.01
